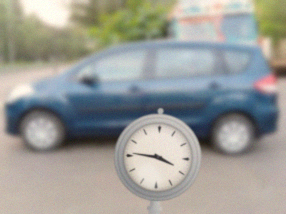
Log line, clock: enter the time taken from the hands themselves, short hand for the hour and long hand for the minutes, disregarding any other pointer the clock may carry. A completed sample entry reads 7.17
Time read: 3.46
